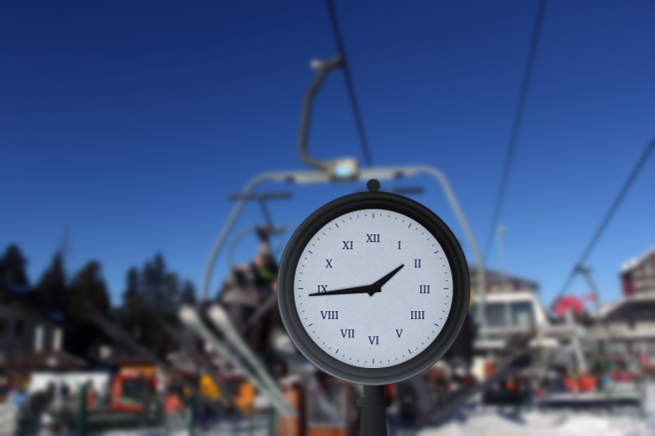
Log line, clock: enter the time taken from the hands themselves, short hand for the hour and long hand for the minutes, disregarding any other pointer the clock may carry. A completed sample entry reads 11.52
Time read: 1.44
